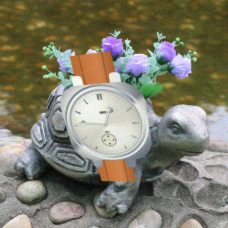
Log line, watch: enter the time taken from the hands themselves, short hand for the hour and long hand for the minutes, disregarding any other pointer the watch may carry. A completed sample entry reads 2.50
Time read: 12.46
